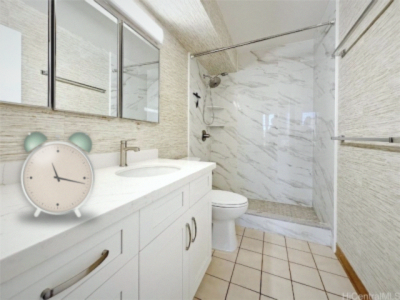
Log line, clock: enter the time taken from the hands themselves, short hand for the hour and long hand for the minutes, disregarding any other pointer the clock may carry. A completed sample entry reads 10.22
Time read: 11.17
